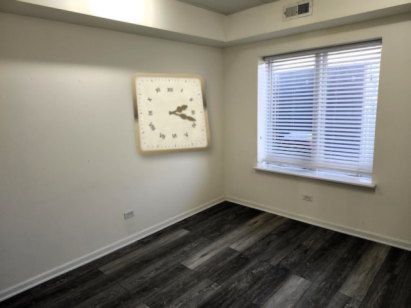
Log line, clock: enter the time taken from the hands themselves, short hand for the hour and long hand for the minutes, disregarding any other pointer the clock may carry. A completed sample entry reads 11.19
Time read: 2.18
